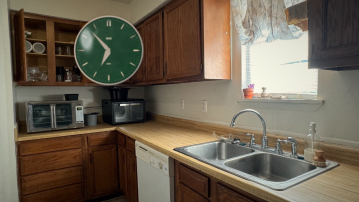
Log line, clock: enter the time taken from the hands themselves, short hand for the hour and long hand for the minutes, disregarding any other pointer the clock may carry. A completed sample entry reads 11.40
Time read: 6.53
